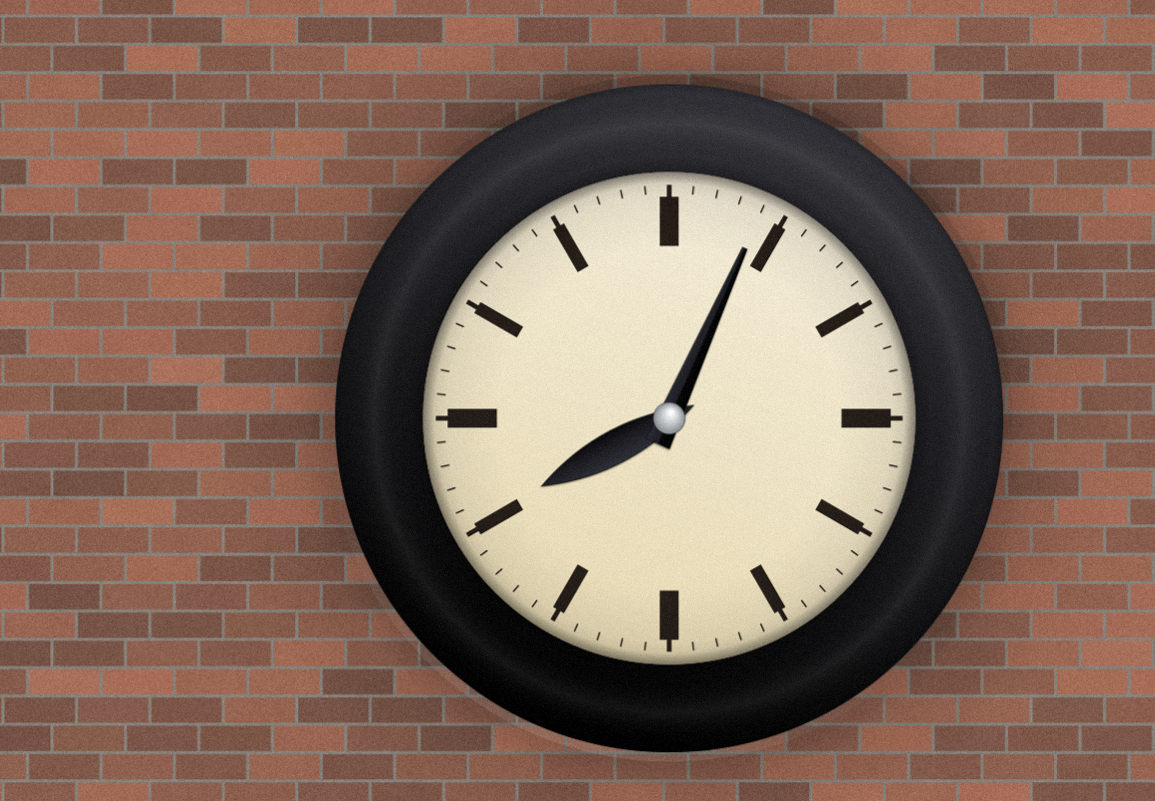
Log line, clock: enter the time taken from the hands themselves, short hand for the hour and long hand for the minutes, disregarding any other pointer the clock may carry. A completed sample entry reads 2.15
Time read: 8.04
